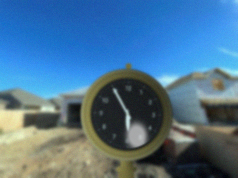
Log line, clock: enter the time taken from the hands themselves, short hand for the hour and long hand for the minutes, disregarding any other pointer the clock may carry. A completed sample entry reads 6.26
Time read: 5.55
